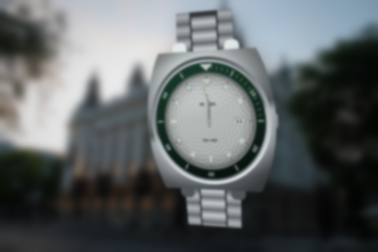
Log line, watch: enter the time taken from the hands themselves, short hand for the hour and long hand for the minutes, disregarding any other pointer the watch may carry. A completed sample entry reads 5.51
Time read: 11.59
